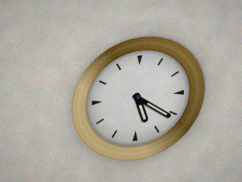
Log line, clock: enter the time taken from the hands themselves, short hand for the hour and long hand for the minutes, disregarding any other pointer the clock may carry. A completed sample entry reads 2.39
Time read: 5.21
